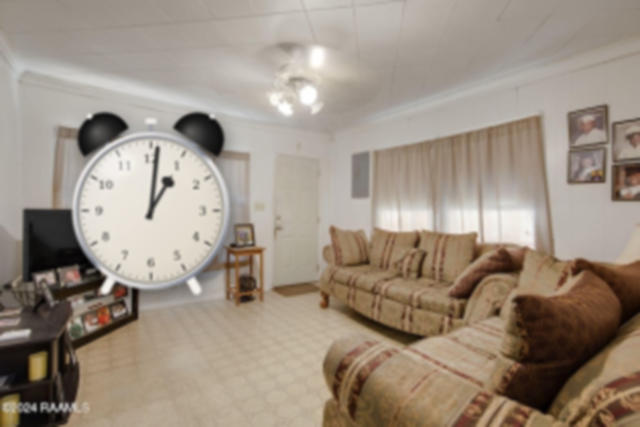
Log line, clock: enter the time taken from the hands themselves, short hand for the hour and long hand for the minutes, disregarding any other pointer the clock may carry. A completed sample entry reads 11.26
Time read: 1.01
